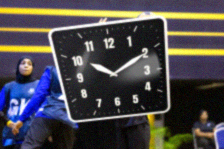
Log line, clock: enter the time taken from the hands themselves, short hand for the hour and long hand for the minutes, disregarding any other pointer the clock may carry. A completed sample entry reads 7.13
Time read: 10.10
